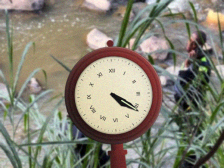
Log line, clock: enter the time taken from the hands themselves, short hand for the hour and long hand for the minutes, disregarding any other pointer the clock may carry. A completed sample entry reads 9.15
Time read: 4.21
